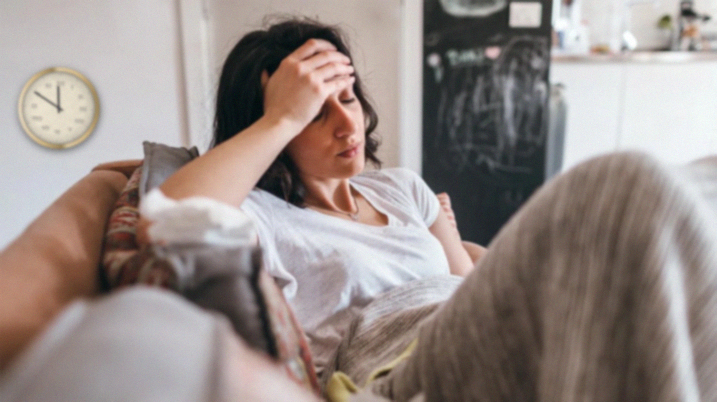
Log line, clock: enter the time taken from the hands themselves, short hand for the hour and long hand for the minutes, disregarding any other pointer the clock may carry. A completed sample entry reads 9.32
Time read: 11.50
